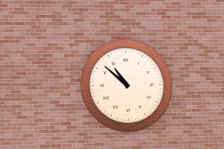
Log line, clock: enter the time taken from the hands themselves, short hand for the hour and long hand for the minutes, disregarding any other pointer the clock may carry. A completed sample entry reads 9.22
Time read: 10.52
